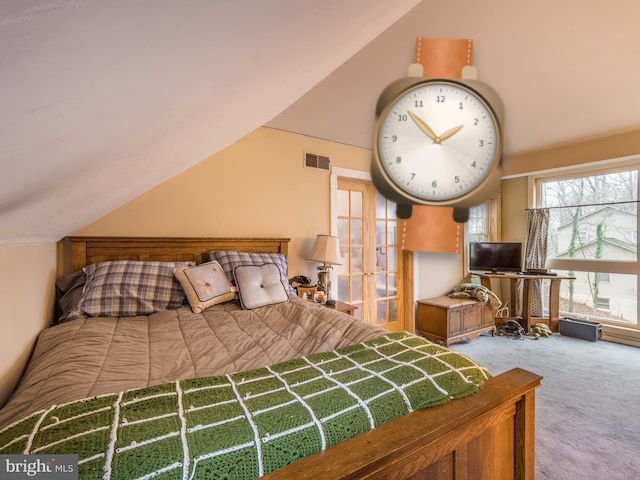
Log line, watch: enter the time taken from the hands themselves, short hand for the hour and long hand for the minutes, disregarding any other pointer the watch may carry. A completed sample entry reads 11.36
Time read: 1.52
